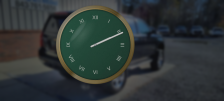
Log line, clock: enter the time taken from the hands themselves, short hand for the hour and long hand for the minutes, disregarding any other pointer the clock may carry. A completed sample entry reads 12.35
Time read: 2.11
